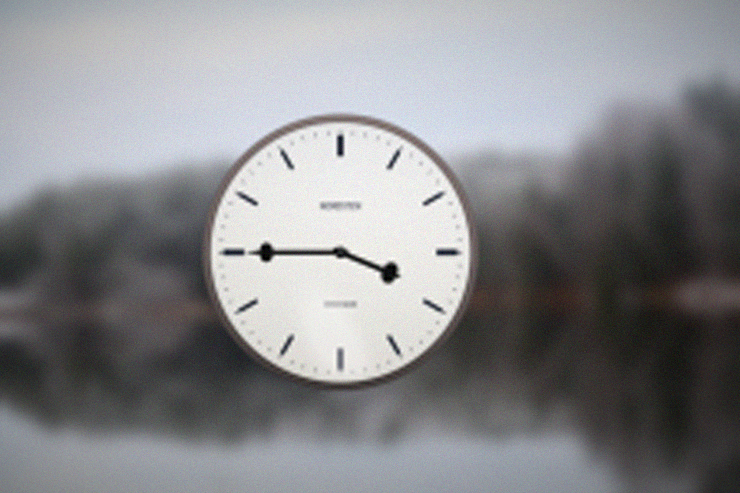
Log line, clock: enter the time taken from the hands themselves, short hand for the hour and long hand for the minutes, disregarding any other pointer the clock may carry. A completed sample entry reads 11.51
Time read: 3.45
